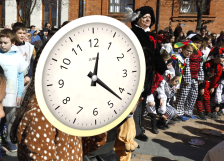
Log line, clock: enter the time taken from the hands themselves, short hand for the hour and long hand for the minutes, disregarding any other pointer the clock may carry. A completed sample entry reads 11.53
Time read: 12.22
